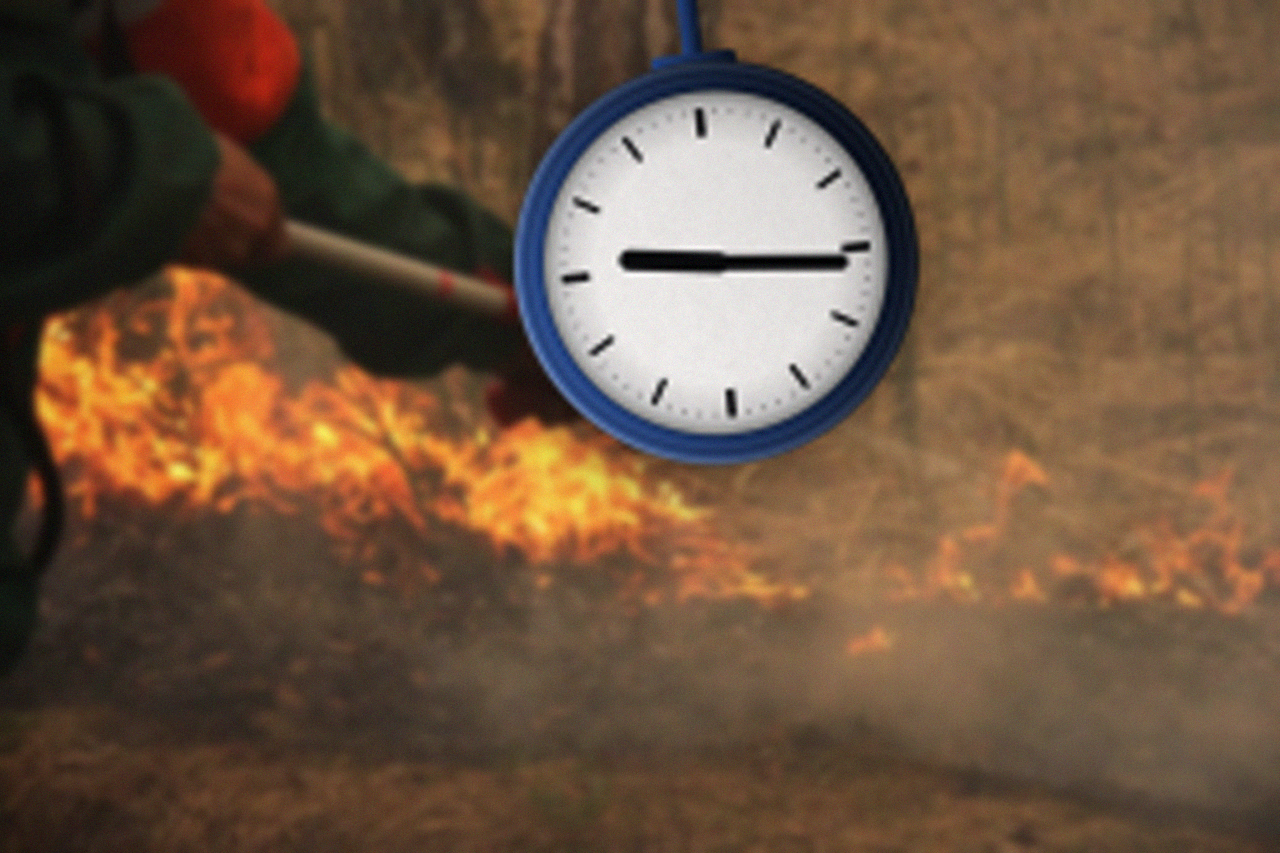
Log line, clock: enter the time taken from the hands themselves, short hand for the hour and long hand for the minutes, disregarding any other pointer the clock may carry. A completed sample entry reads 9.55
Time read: 9.16
